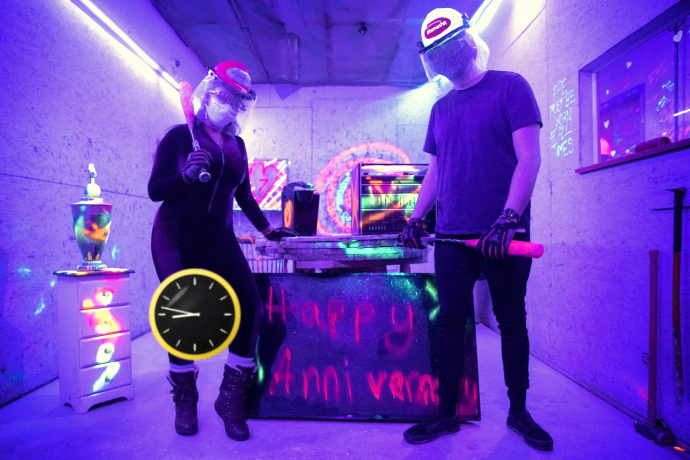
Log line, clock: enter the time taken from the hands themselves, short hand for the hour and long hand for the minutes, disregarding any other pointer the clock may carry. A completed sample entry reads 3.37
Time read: 8.47
